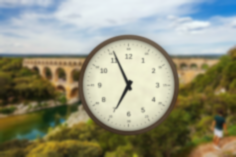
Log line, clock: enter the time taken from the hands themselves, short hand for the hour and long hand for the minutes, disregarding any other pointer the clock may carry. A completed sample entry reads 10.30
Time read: 6.56
